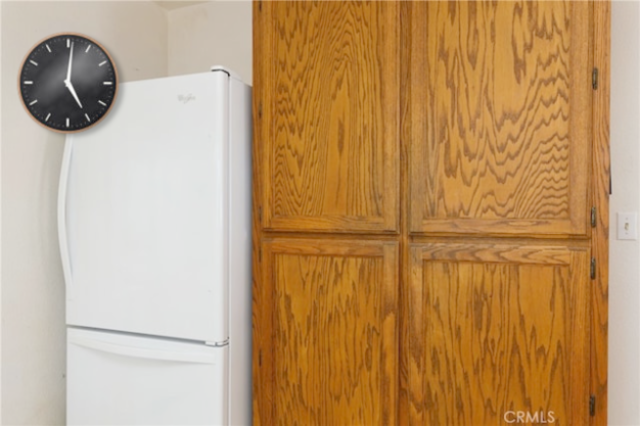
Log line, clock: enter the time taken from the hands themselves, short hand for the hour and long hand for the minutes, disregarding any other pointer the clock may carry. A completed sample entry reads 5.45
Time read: 5.01
